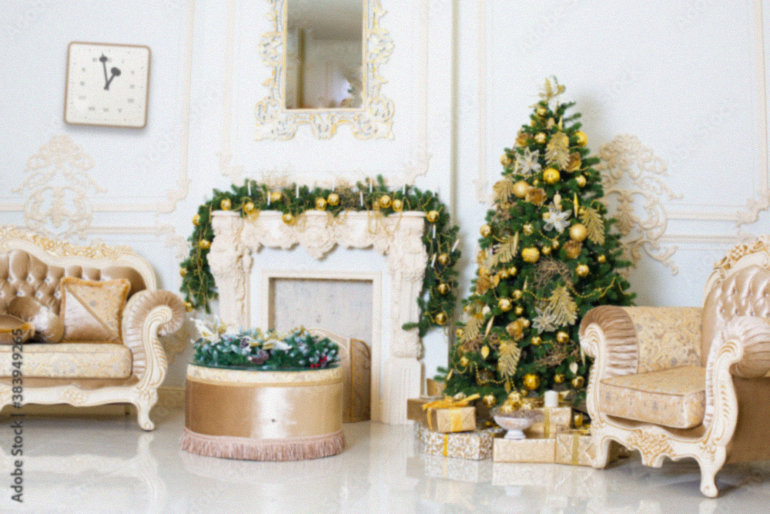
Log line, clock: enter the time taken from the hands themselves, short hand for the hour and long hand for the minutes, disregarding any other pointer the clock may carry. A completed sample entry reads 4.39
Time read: 12.58
